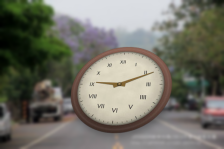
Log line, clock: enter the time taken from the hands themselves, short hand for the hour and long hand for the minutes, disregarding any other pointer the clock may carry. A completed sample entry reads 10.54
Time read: 9.11
